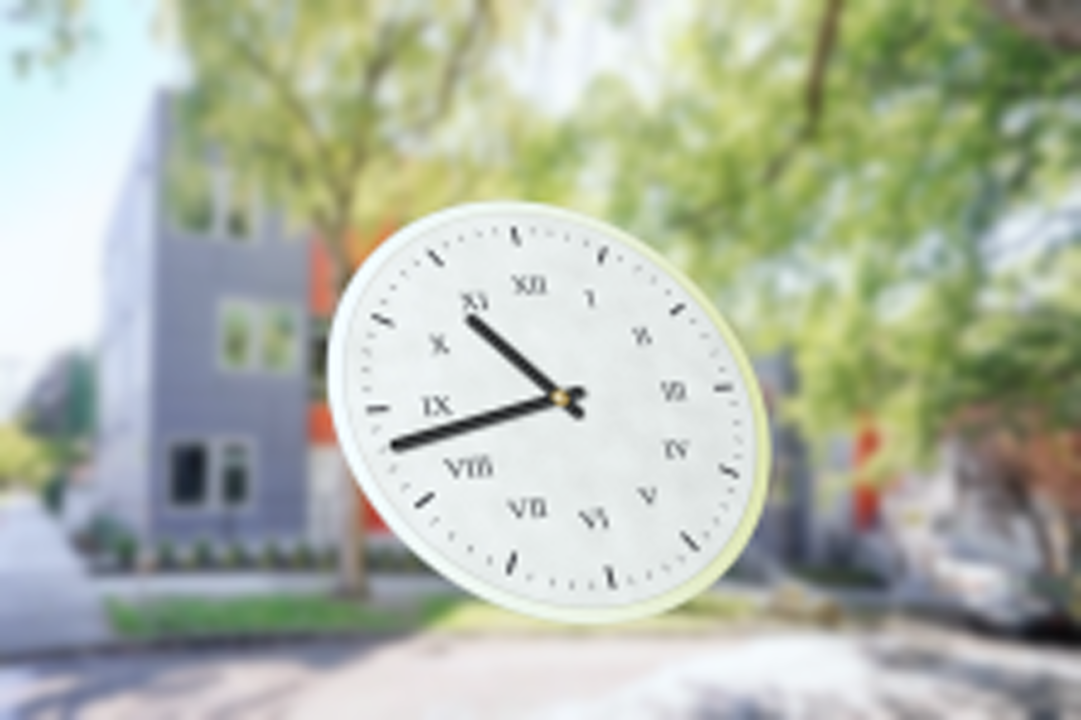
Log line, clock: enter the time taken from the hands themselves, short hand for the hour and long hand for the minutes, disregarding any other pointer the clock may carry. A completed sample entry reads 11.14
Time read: 10.43
